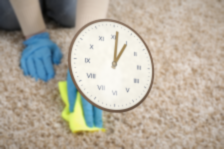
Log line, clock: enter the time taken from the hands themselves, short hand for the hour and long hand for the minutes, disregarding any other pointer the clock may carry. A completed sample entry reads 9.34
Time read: 1.01
